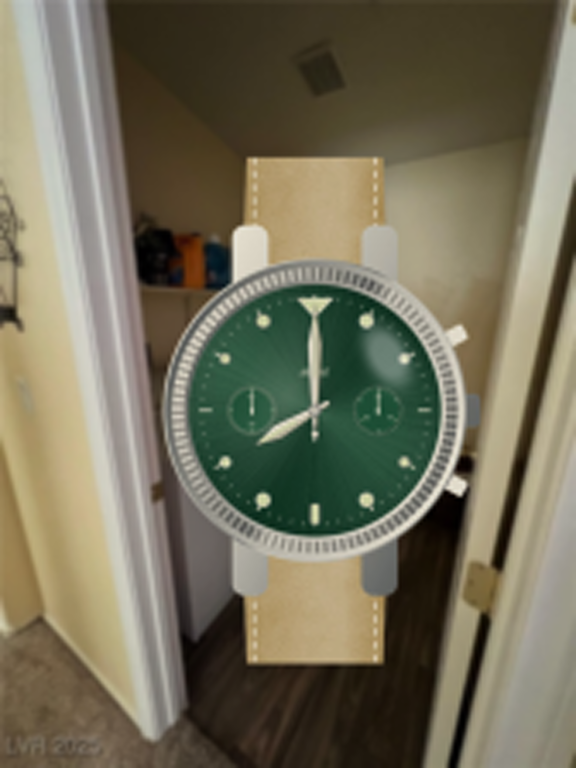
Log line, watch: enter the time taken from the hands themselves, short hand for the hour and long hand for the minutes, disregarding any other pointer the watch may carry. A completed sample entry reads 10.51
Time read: 8.00
